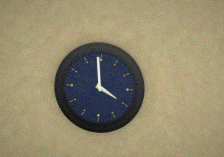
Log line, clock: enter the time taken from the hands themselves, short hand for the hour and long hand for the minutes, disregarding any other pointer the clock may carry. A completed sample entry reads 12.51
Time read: 3.59
